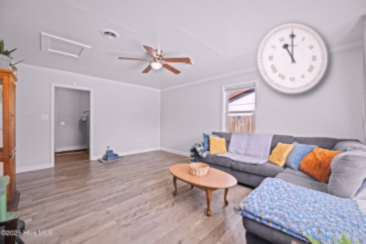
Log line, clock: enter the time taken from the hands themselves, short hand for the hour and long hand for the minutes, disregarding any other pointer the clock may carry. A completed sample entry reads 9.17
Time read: 11.00
